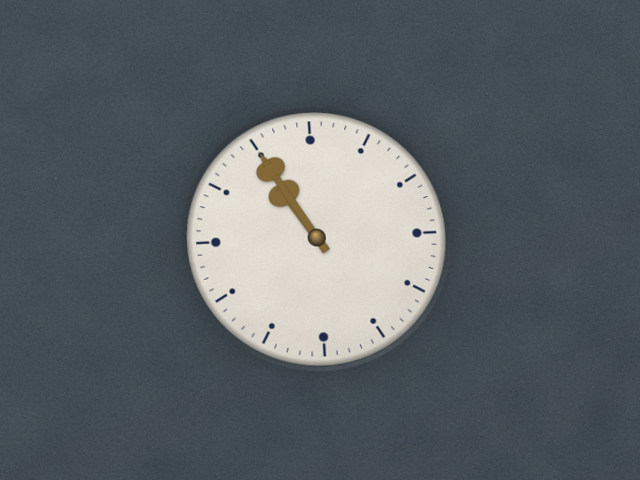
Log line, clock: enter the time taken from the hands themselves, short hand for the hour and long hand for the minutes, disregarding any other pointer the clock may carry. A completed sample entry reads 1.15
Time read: 10.55
